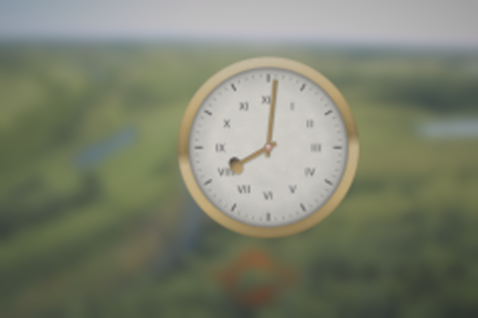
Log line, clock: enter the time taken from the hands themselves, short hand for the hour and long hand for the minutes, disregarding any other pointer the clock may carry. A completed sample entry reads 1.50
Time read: 8.01
